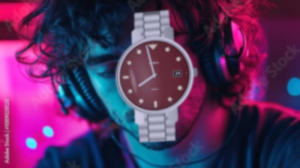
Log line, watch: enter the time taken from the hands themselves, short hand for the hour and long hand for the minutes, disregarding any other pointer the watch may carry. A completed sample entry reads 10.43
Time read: 7.58
